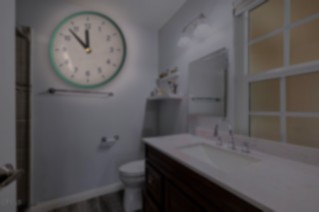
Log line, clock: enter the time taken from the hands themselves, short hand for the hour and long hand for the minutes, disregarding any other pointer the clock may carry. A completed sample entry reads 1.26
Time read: 11.53
